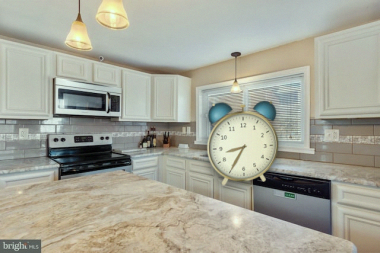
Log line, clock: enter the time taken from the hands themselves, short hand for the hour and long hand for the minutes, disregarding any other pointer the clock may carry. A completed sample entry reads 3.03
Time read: 8.35
